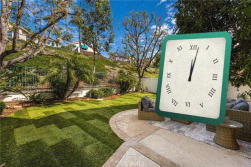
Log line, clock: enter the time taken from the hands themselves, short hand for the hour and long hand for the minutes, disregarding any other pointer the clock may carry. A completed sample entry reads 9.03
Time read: 12.02
